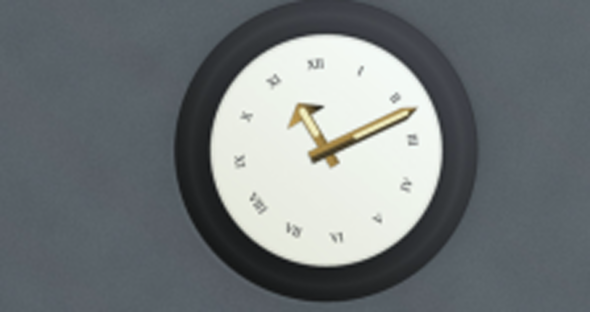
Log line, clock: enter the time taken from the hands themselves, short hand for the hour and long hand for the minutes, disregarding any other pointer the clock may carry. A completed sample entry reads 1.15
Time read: 11.12
